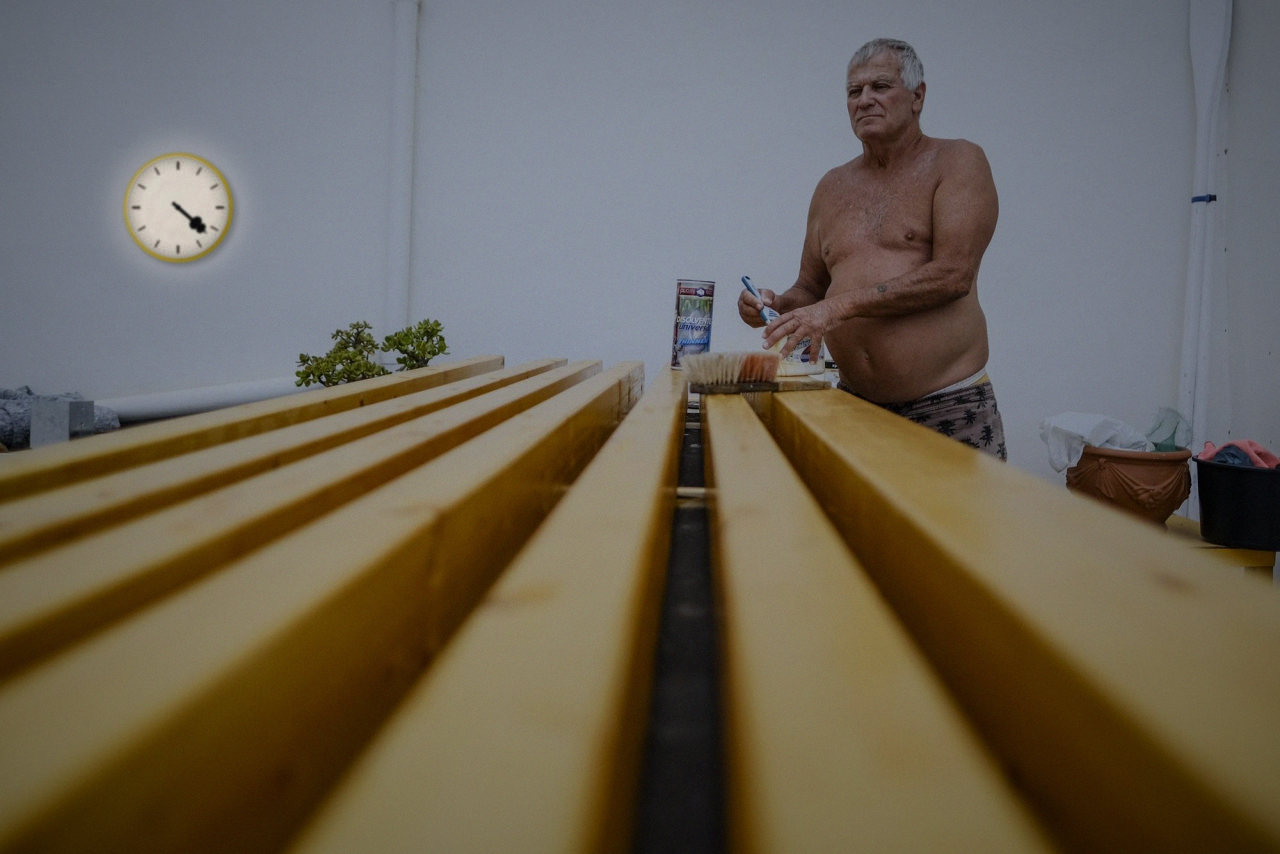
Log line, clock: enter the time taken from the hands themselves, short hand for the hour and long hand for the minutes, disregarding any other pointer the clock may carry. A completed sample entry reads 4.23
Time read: 4.22
